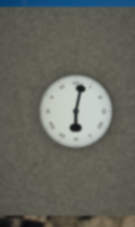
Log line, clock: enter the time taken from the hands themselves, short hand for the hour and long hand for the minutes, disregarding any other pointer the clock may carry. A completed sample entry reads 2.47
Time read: 6.02
